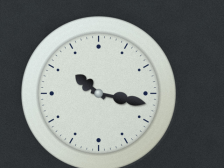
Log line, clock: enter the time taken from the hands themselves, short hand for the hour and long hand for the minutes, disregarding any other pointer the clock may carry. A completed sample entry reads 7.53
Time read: 10.17
